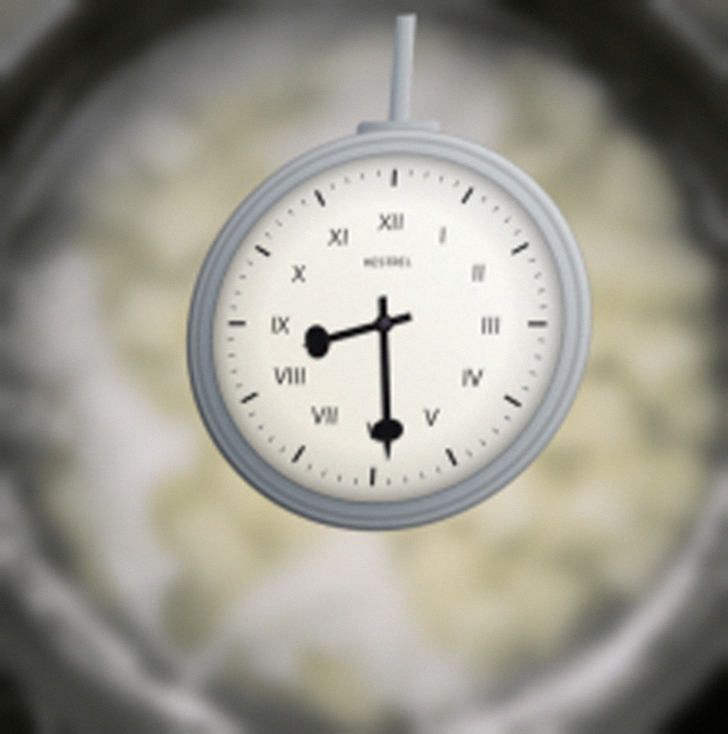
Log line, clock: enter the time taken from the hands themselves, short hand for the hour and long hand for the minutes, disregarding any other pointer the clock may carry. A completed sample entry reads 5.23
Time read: 8.29
